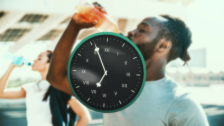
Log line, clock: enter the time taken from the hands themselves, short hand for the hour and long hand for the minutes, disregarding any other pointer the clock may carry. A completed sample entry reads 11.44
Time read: 6.56
